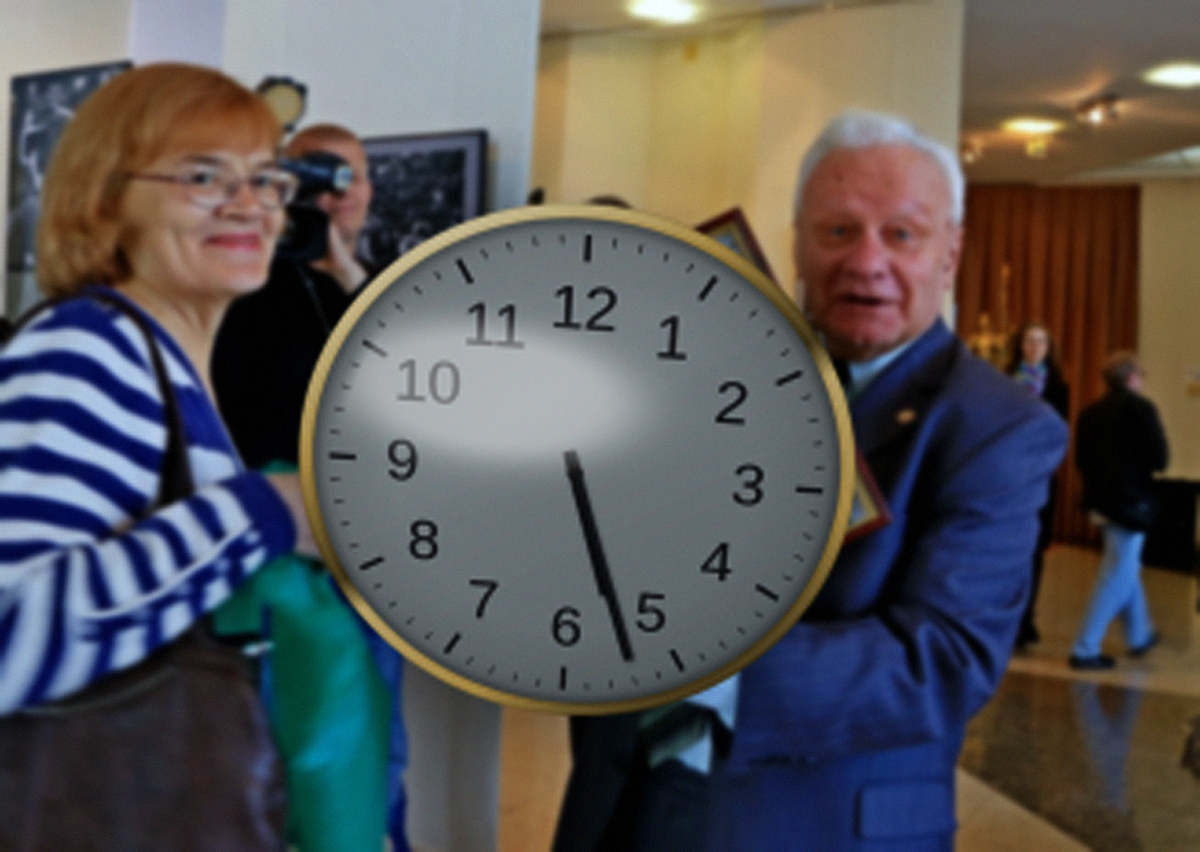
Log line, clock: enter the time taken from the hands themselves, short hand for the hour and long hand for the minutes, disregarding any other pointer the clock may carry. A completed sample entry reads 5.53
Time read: 5.27
